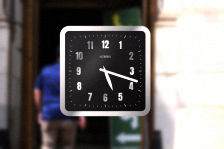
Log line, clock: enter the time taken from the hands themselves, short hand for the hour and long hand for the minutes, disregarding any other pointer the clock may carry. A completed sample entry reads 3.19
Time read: 5.18
